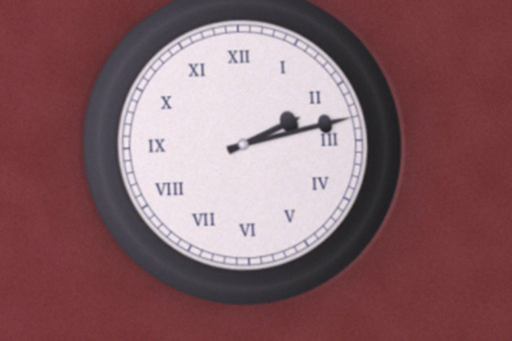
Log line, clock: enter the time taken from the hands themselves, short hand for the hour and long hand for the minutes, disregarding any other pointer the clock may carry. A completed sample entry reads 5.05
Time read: 2.13
